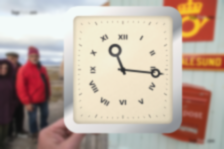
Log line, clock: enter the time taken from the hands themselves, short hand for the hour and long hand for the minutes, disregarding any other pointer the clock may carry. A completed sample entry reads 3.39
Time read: 11.16
